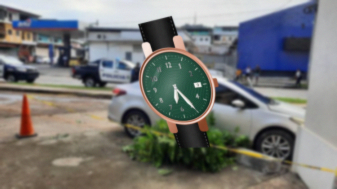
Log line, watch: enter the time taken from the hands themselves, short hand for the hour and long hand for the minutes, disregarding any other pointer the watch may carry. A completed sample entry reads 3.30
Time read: 6.25
